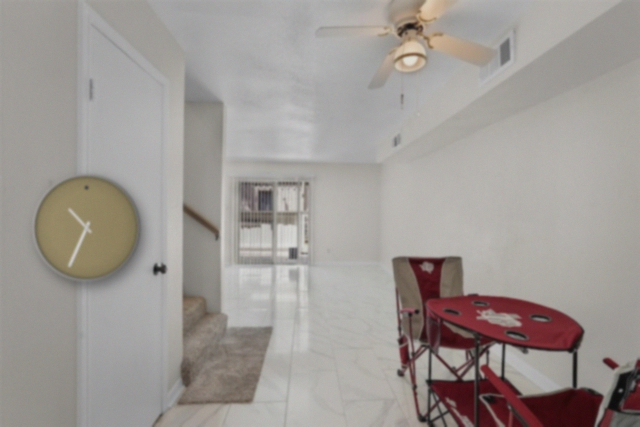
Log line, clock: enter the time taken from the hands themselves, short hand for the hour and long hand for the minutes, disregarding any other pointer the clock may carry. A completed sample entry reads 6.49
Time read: 10.34
